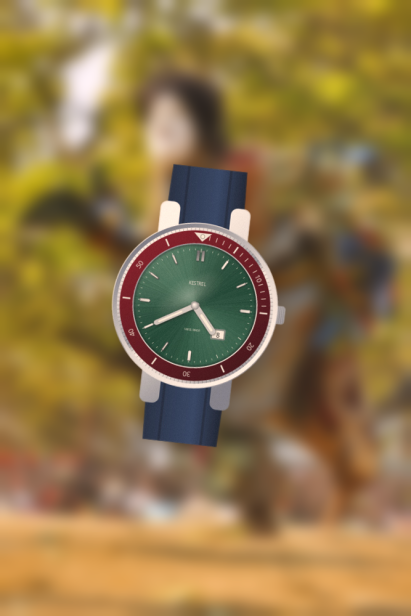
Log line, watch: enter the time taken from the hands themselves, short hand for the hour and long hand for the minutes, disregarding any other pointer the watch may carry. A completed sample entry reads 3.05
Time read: 4.40
